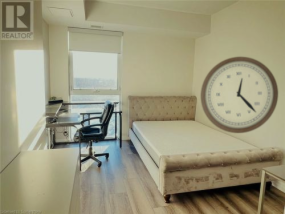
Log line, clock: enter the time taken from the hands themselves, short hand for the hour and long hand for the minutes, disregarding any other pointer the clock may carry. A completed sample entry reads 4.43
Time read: 12.23
